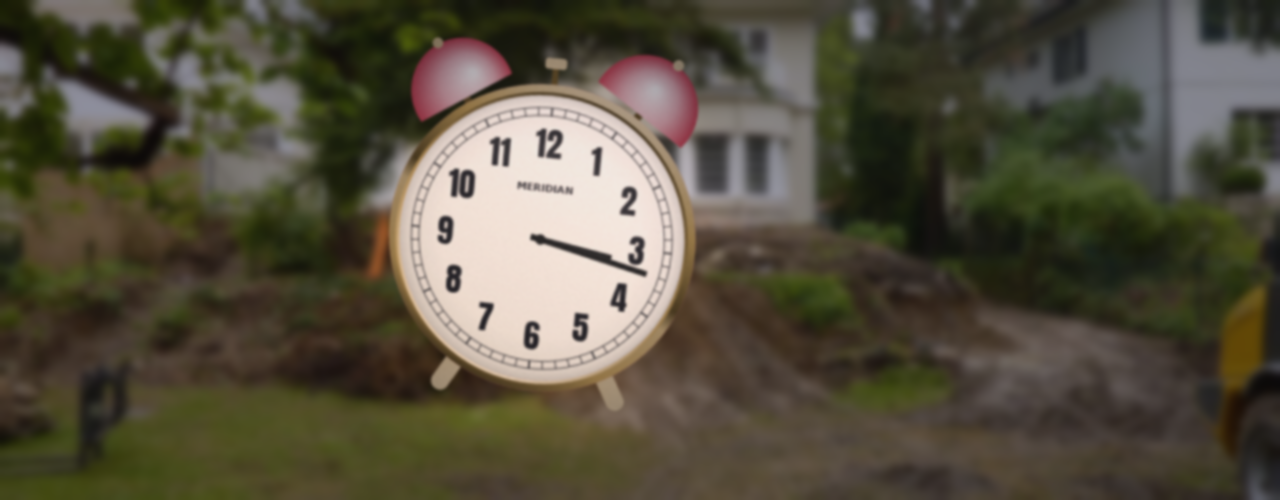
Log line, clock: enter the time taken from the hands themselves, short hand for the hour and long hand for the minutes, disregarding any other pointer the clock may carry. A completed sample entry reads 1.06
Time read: 3.17
